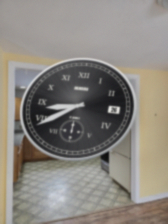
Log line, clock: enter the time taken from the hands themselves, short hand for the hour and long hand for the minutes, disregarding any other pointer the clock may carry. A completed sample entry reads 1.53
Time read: 8.39
